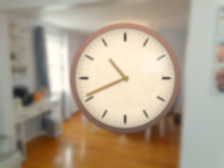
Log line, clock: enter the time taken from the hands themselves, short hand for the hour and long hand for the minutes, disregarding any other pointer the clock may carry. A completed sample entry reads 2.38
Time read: 10.41
